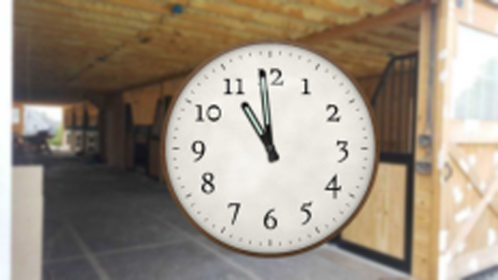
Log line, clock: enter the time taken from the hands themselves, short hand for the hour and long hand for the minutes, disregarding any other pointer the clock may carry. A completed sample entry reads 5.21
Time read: 10.59
